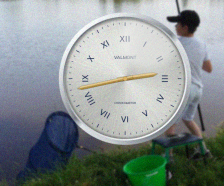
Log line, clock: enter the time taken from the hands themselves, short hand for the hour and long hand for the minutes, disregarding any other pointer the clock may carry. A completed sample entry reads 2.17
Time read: 2.43
